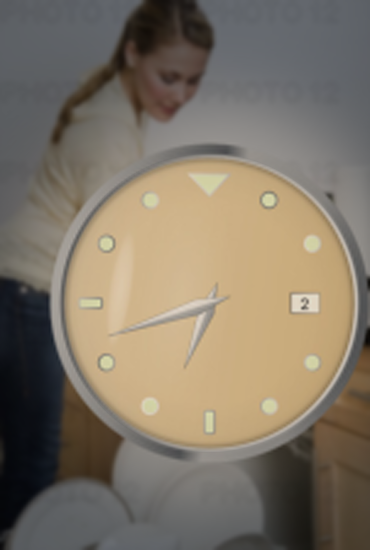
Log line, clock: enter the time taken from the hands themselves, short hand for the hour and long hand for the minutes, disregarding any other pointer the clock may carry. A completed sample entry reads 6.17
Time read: 6.42
